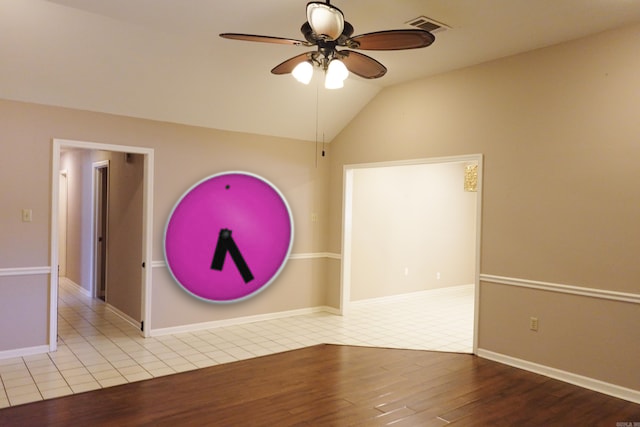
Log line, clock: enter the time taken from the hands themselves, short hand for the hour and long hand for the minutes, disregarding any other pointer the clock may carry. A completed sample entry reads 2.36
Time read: 6.25
